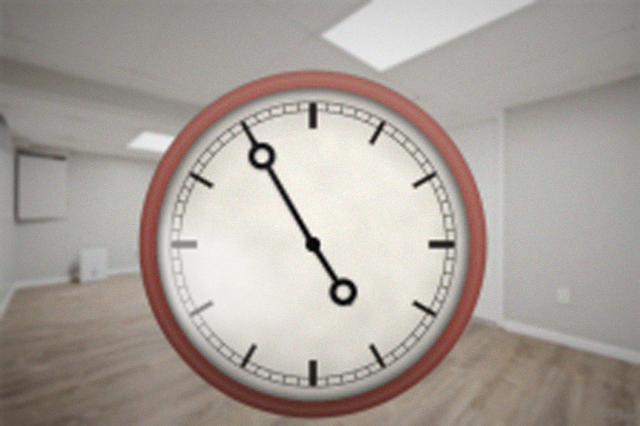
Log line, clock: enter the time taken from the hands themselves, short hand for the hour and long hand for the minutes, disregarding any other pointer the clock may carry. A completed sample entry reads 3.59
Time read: 4.55
